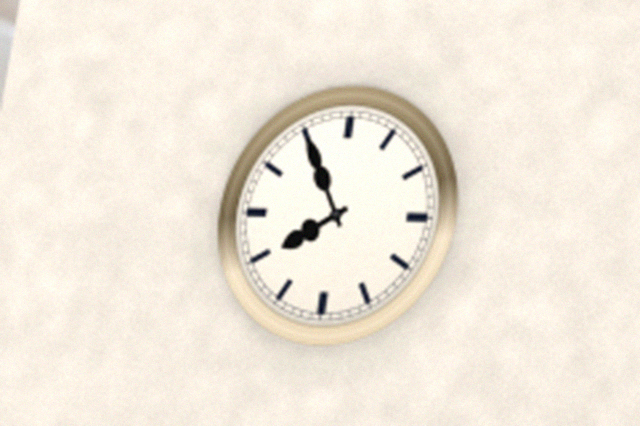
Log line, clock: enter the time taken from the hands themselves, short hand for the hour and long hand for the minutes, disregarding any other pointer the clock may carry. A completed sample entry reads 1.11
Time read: 7.55
